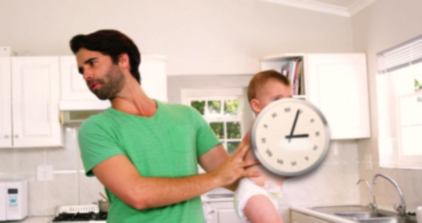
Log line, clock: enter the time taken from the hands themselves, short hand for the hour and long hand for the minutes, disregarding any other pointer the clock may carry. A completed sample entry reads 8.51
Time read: 3.04
